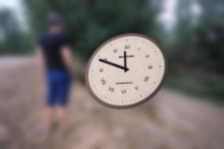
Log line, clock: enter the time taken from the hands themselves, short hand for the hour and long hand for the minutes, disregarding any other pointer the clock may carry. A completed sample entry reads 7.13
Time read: 11.49
